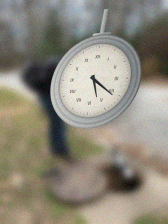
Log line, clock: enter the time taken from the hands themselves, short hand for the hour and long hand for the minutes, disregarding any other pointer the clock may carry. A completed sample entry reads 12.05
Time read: 5.21
